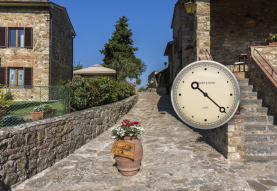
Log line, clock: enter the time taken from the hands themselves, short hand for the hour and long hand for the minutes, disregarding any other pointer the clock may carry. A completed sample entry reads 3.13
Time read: 10.22
